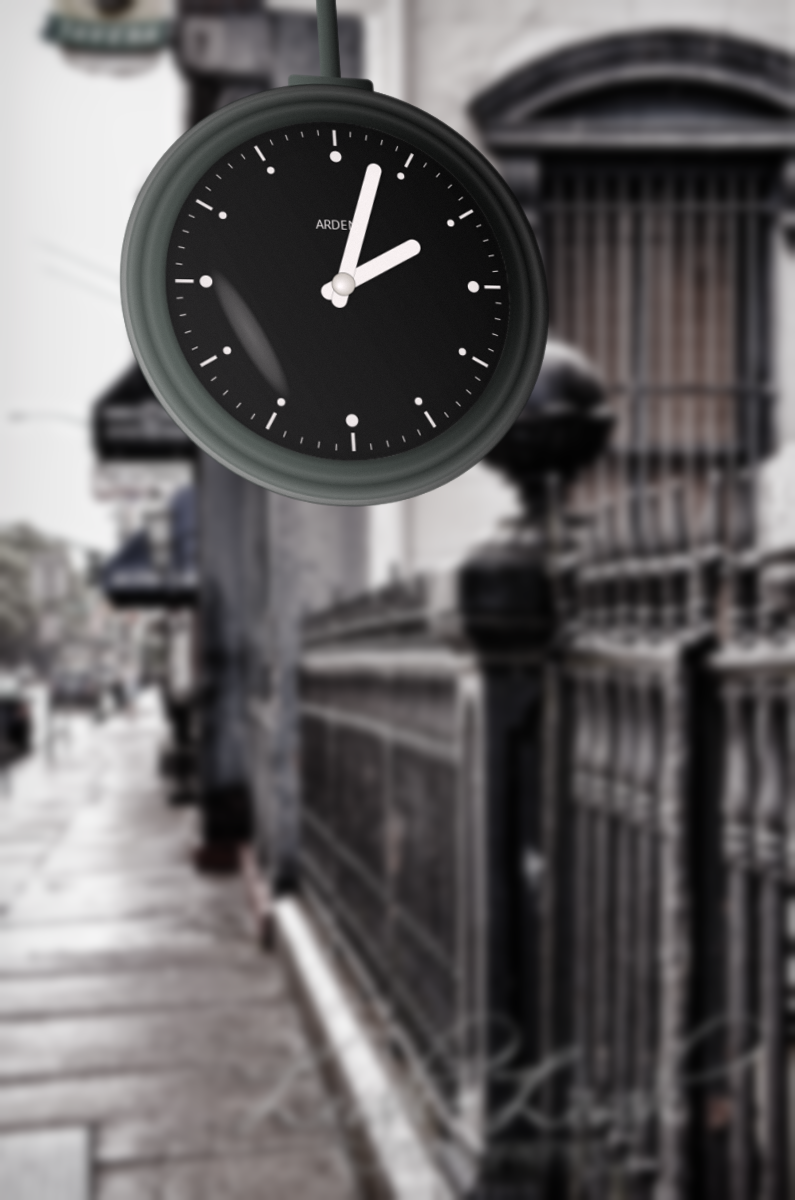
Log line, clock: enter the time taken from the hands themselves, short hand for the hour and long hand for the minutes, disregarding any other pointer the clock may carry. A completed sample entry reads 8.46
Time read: 2.03
